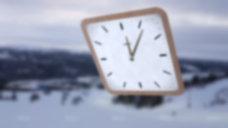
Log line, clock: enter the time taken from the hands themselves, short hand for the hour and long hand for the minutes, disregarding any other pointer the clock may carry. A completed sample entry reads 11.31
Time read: 12.06
